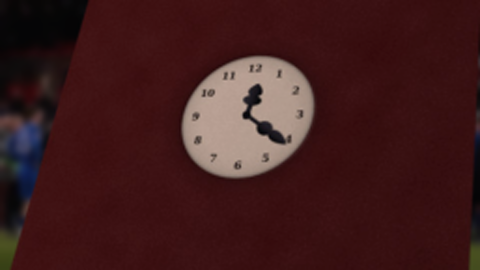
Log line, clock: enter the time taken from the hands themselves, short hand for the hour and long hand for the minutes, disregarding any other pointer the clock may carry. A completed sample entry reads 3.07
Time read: 12.21
